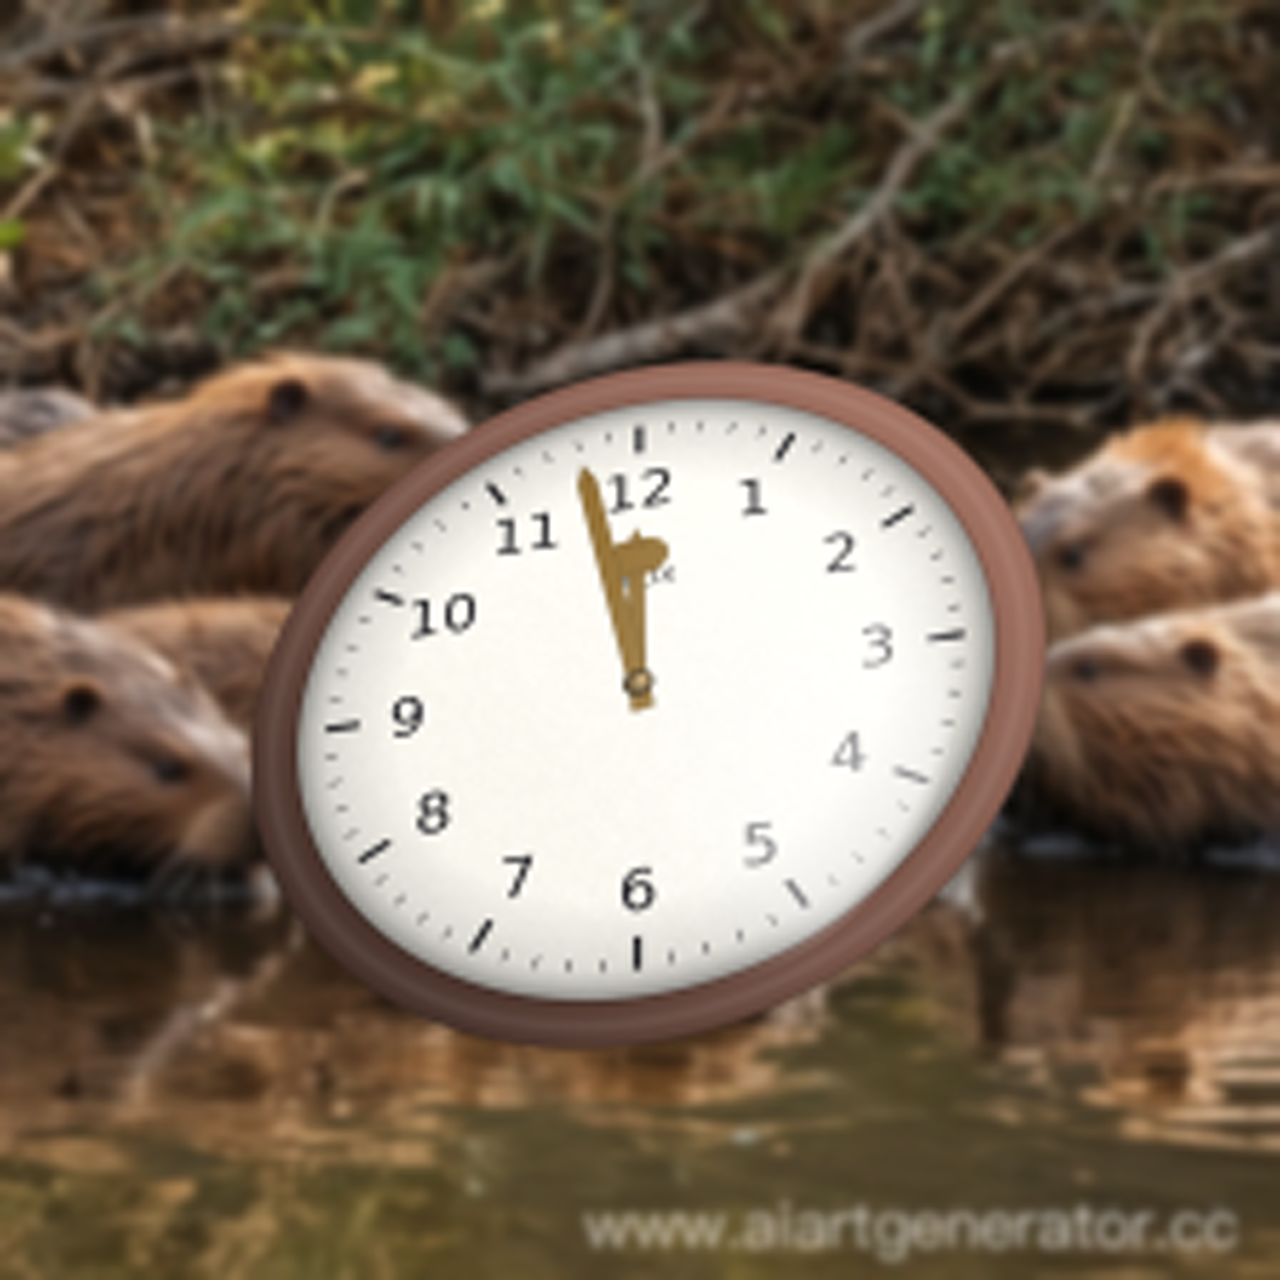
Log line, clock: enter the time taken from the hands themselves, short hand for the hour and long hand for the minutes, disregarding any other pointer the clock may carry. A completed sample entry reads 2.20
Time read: 11.58
